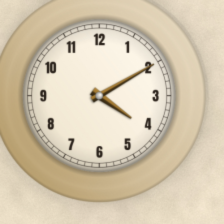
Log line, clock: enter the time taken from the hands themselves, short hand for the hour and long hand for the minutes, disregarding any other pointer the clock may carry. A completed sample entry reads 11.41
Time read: 4.10
